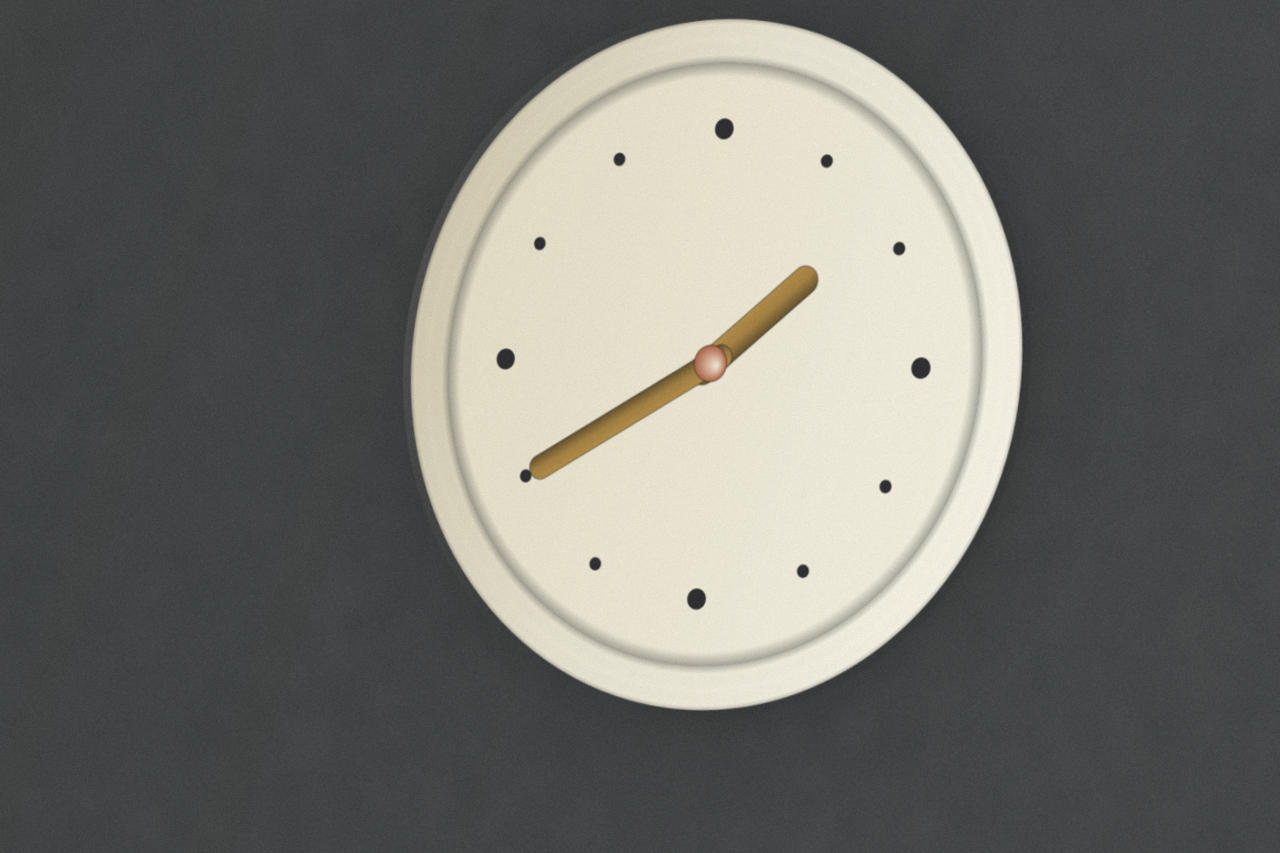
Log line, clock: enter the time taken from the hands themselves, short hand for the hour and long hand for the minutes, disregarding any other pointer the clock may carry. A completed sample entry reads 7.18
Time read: 1.40
